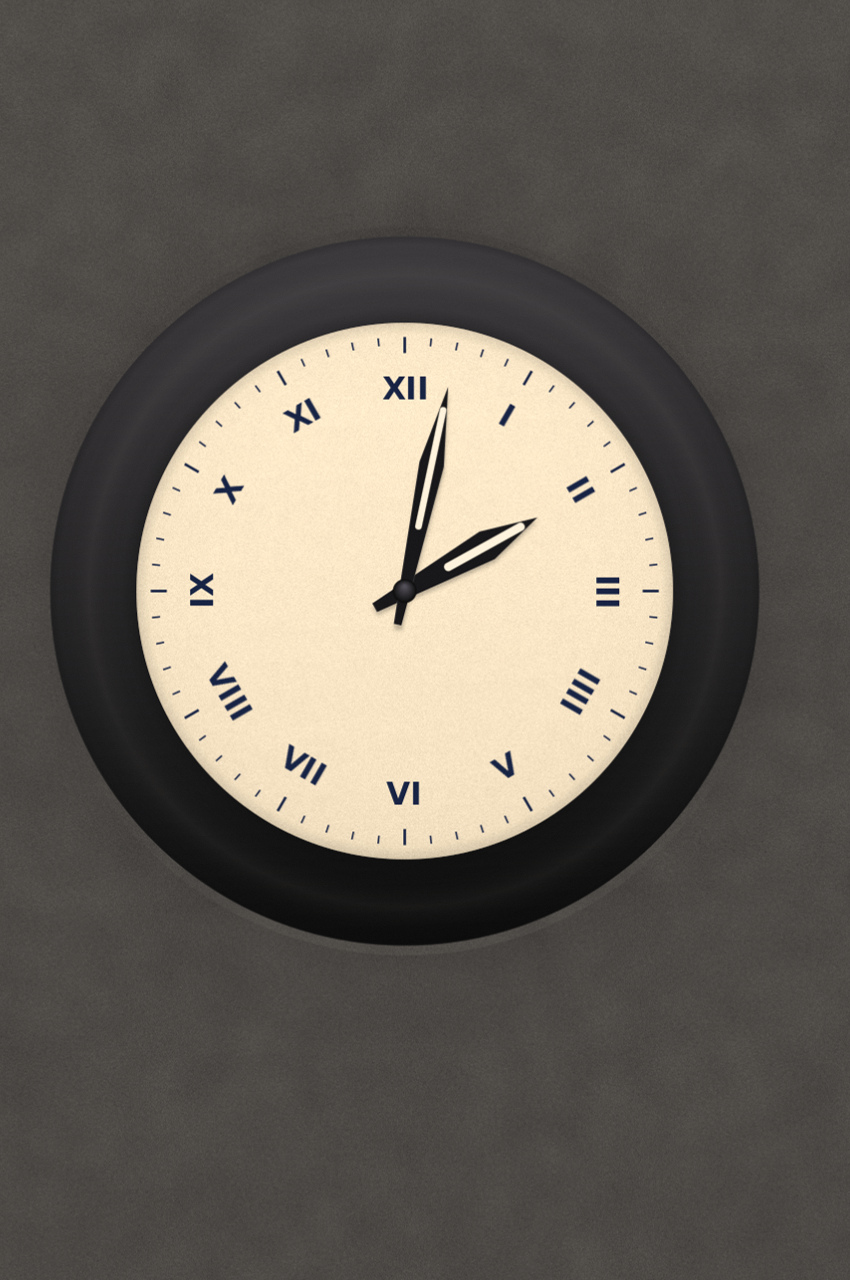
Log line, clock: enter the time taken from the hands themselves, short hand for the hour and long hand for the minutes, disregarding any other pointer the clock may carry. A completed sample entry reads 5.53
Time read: 2.02
